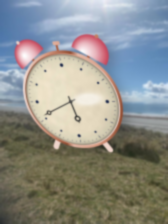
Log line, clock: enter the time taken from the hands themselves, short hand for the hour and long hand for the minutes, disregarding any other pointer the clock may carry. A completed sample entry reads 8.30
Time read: 5.41
